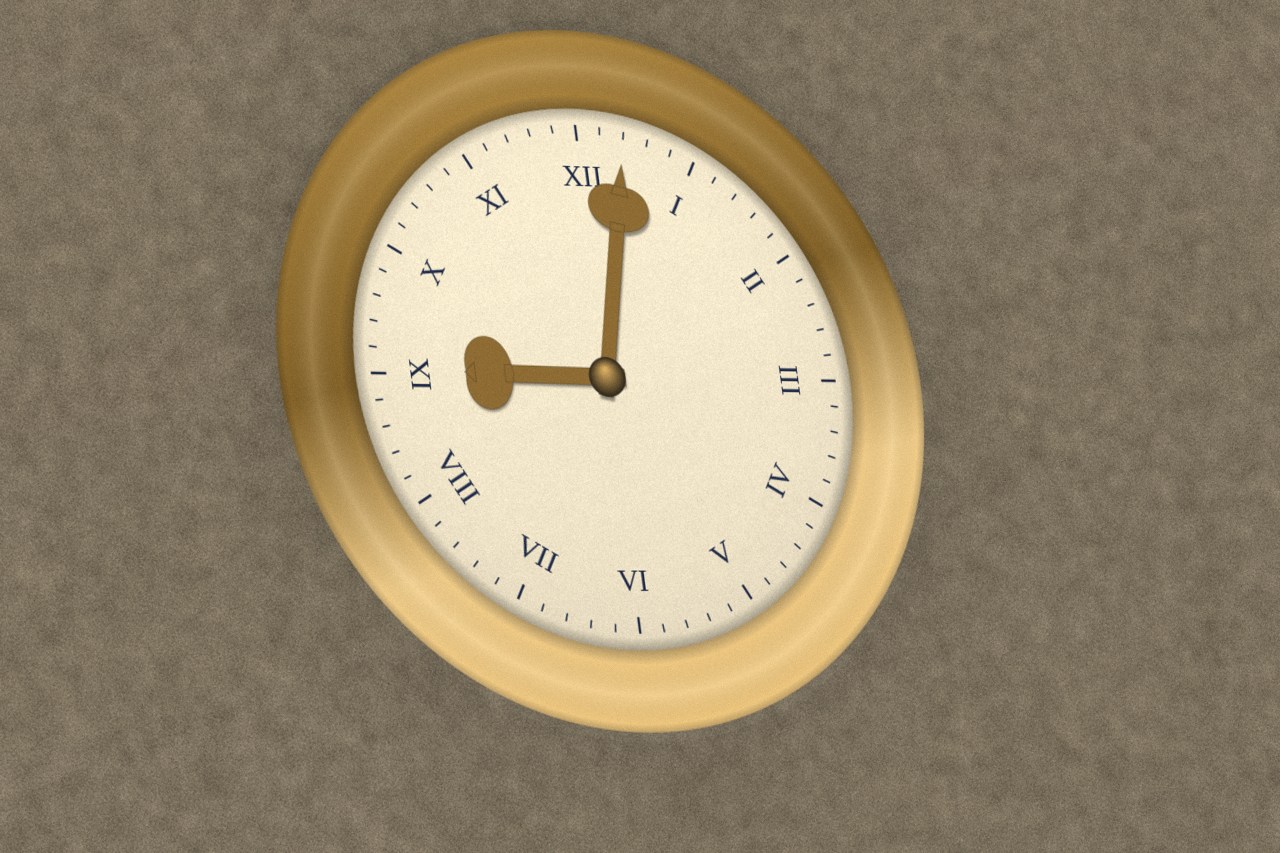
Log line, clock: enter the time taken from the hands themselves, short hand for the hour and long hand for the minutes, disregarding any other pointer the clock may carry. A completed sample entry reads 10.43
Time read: 9.02
